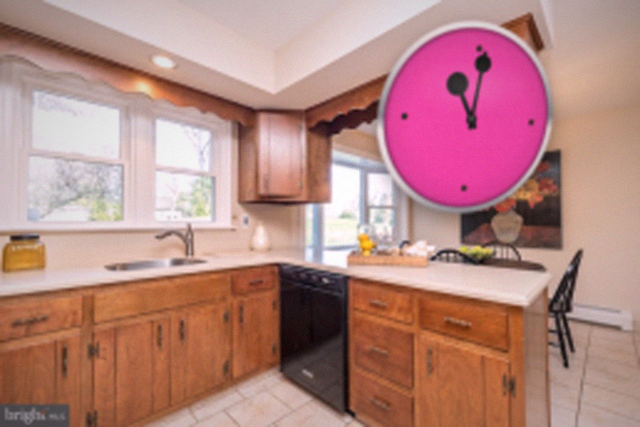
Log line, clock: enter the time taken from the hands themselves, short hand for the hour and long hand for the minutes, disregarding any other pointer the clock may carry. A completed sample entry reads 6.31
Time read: 11.01
